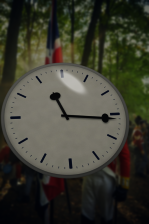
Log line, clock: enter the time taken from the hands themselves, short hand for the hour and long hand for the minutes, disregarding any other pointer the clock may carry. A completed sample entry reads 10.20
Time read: 11.16
